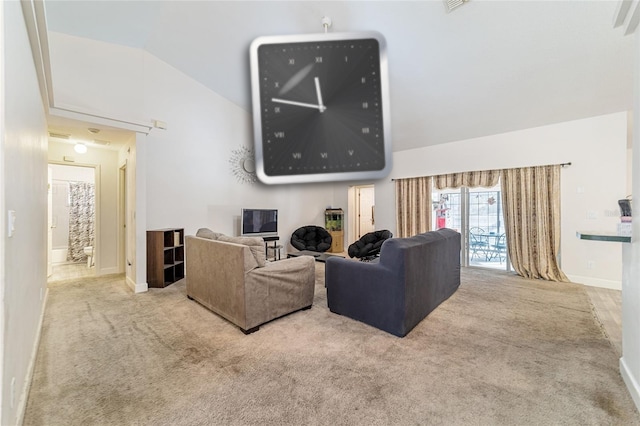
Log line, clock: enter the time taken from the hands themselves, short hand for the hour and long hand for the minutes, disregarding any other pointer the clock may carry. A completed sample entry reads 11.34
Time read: 11.47
